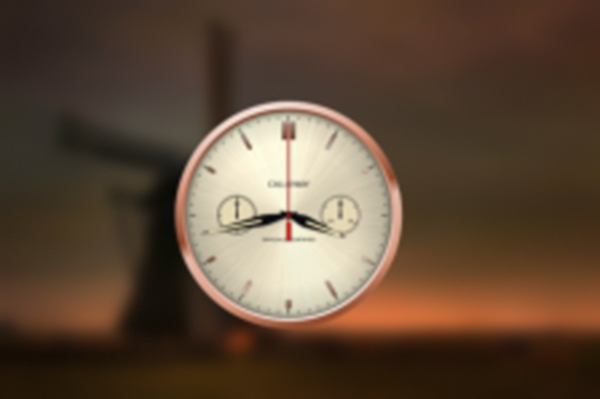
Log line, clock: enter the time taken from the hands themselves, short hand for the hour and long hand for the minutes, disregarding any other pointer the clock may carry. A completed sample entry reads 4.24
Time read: 3.43
